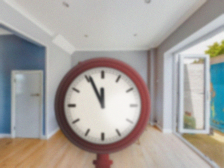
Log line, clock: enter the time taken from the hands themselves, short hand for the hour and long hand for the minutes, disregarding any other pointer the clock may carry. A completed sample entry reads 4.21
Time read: 11.56
